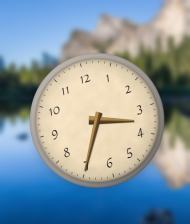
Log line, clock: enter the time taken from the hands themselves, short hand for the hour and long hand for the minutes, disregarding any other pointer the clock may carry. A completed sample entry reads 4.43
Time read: 3.35
